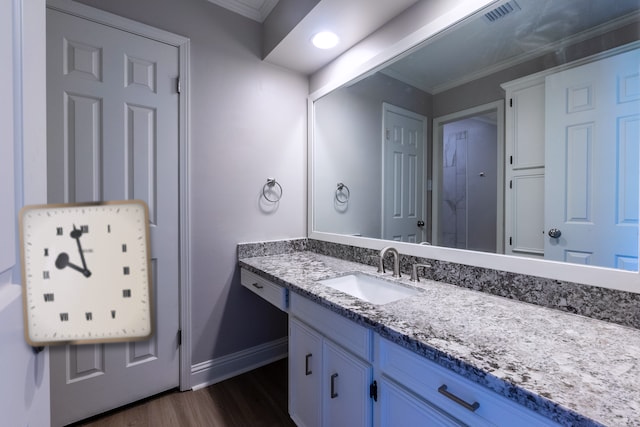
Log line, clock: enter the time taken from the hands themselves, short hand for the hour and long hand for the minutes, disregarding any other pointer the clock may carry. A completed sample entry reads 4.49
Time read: 9.58
